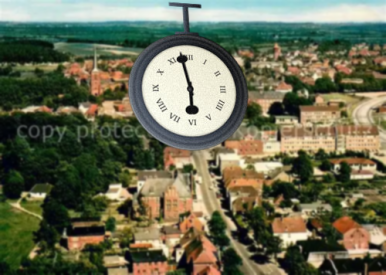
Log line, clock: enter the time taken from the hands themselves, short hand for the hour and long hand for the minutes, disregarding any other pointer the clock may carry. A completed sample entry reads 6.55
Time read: 5.58
